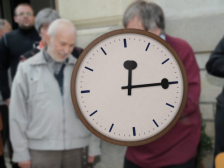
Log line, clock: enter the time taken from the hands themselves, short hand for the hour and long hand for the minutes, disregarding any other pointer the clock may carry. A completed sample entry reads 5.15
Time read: 12.15
